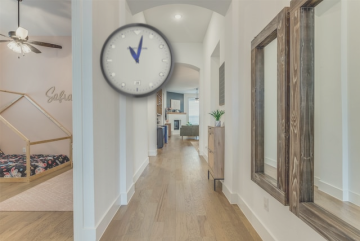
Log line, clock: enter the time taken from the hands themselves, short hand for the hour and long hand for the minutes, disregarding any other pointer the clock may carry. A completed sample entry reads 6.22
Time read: 11.02
